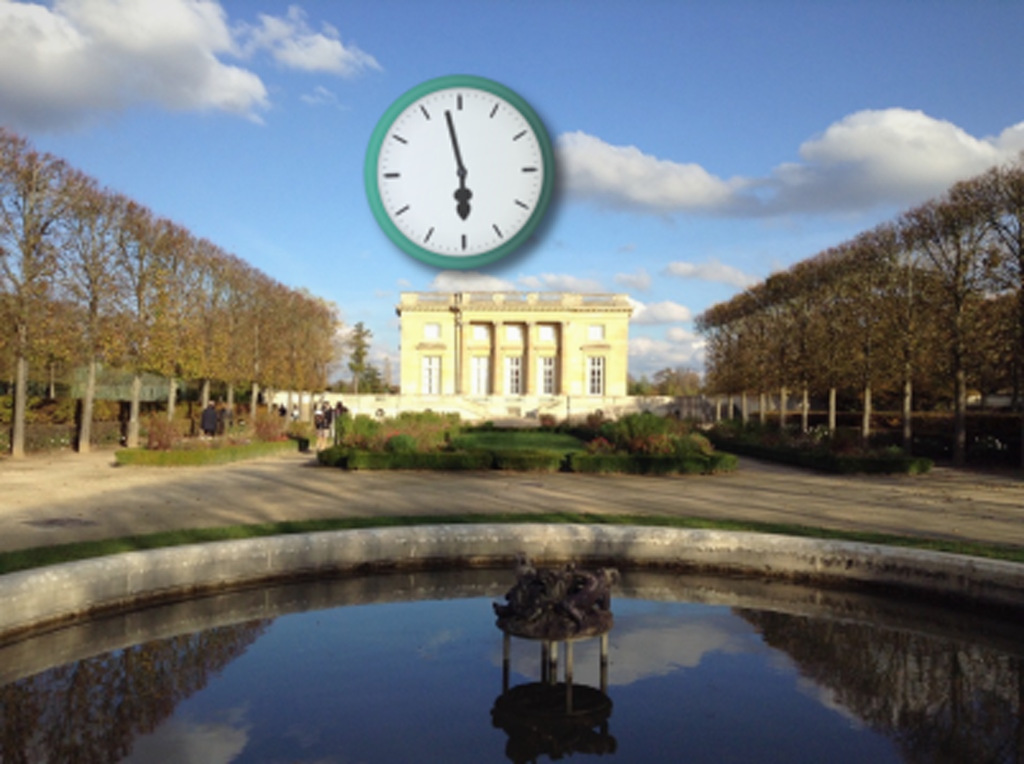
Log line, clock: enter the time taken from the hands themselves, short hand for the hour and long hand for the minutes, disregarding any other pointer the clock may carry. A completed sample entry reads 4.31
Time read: 5.58
